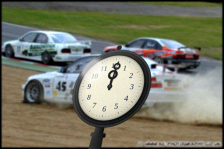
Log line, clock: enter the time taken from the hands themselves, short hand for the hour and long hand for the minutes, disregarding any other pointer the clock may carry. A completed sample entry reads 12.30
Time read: 12.01
